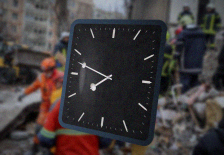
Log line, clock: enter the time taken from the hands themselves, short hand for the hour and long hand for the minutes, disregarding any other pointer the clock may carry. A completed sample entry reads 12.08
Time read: 7.48
